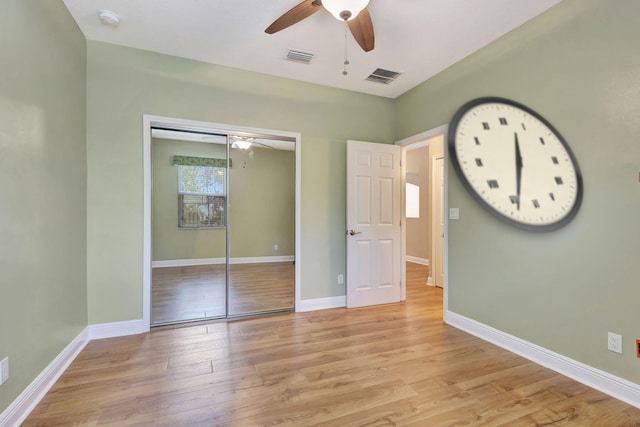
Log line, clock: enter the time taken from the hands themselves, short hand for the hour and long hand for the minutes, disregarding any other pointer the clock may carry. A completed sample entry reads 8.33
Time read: 12.34
